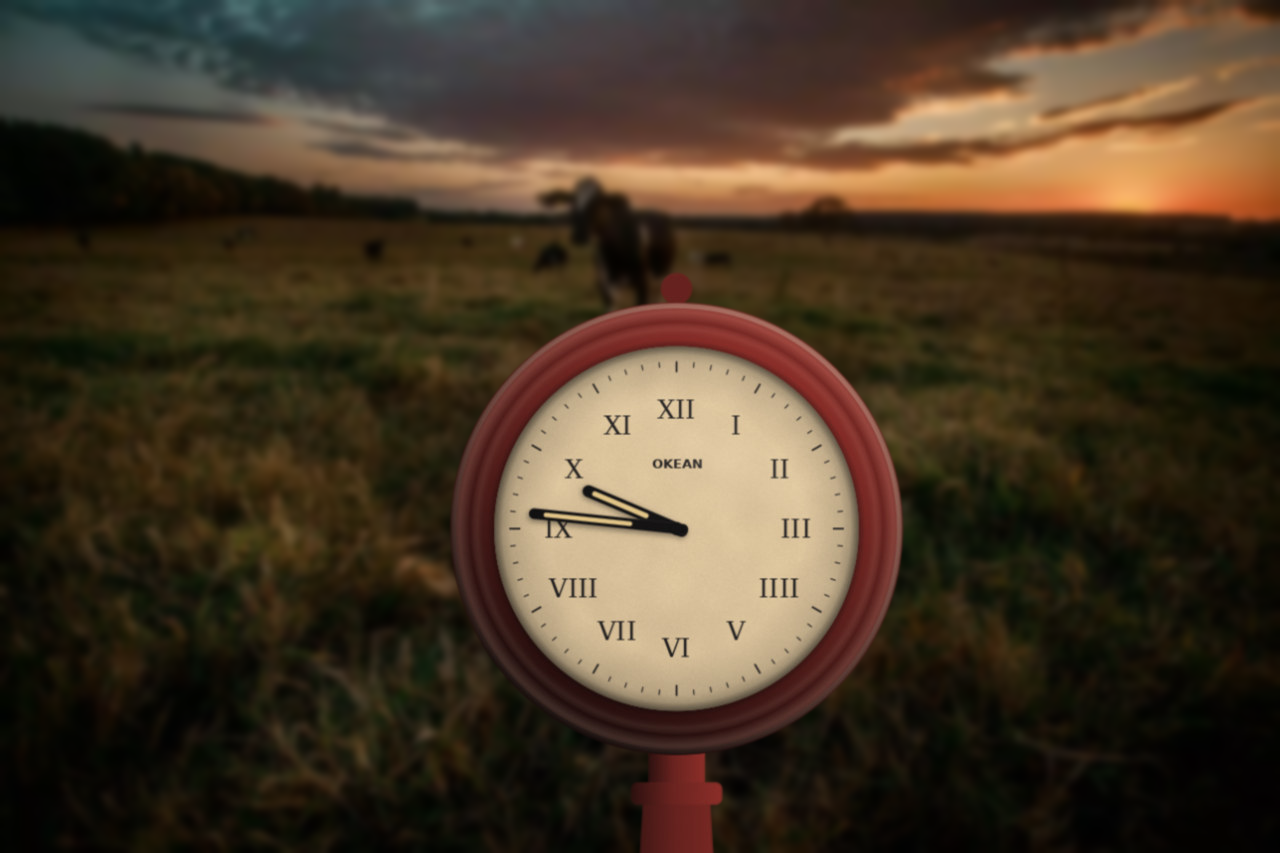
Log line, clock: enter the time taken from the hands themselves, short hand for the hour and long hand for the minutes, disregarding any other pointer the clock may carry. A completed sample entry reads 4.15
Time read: 9.46
